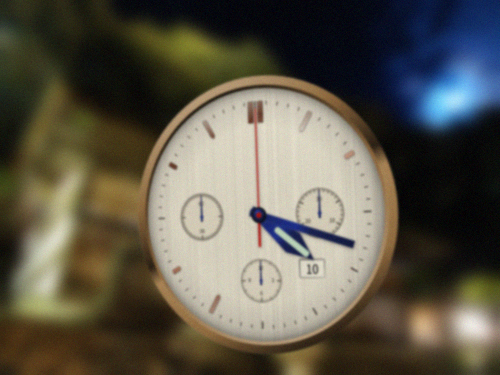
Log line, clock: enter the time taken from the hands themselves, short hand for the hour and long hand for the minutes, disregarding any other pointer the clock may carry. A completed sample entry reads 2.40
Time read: 4.18
